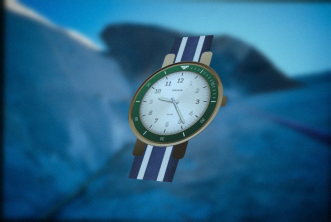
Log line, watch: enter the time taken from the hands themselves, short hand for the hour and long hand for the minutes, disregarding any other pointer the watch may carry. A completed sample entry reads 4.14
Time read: 9.24
